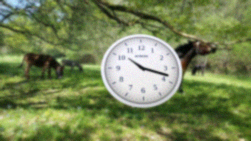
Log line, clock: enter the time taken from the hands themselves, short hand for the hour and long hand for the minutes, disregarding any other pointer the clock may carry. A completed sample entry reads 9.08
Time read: 10.18
